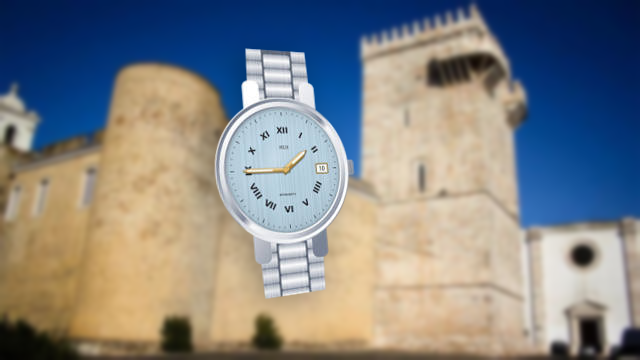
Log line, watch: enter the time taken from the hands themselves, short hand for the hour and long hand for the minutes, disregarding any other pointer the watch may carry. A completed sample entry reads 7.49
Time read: 1.45
